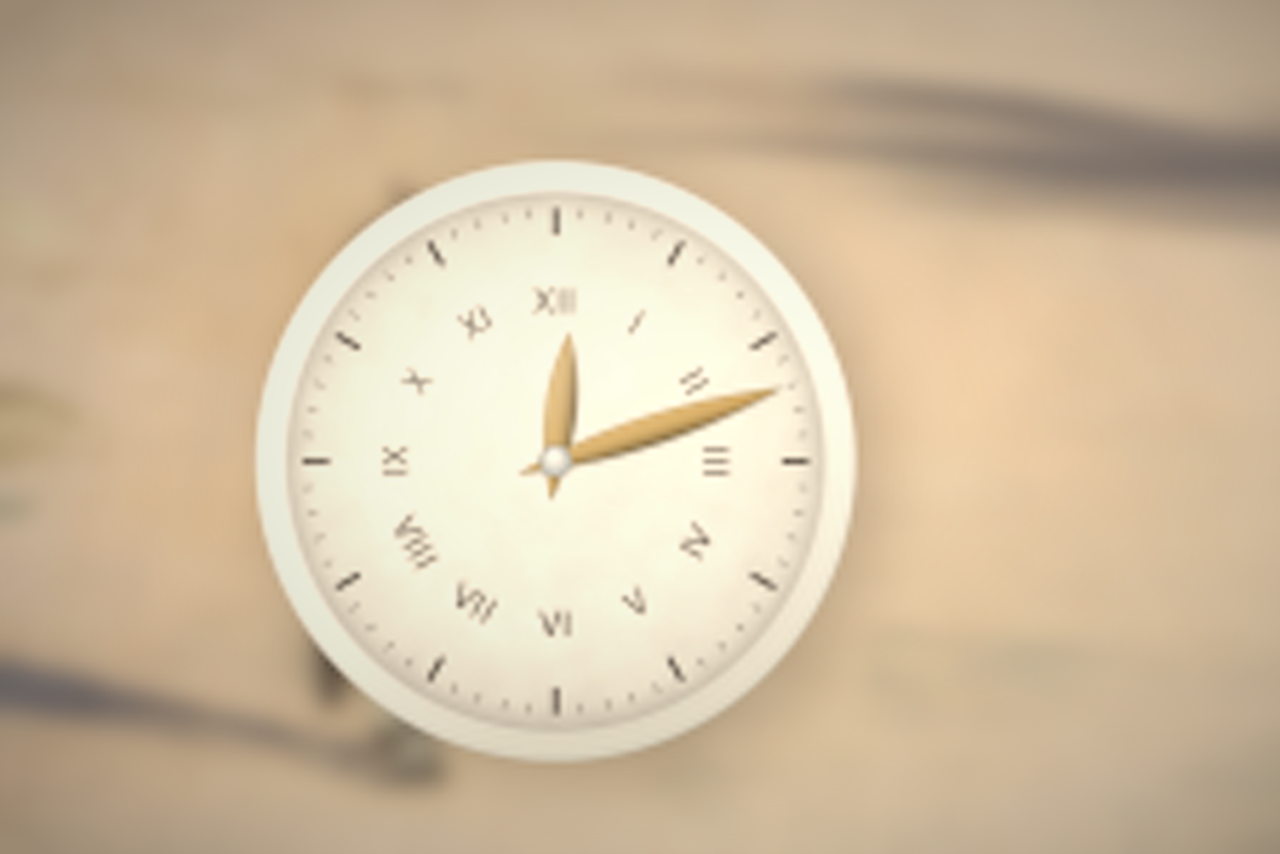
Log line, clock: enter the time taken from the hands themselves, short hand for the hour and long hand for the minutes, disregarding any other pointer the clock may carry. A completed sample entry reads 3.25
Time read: 12.12
